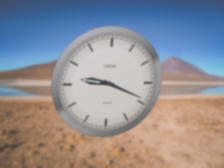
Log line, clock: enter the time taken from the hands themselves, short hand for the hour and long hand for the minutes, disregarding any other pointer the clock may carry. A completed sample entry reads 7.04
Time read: 9.19
